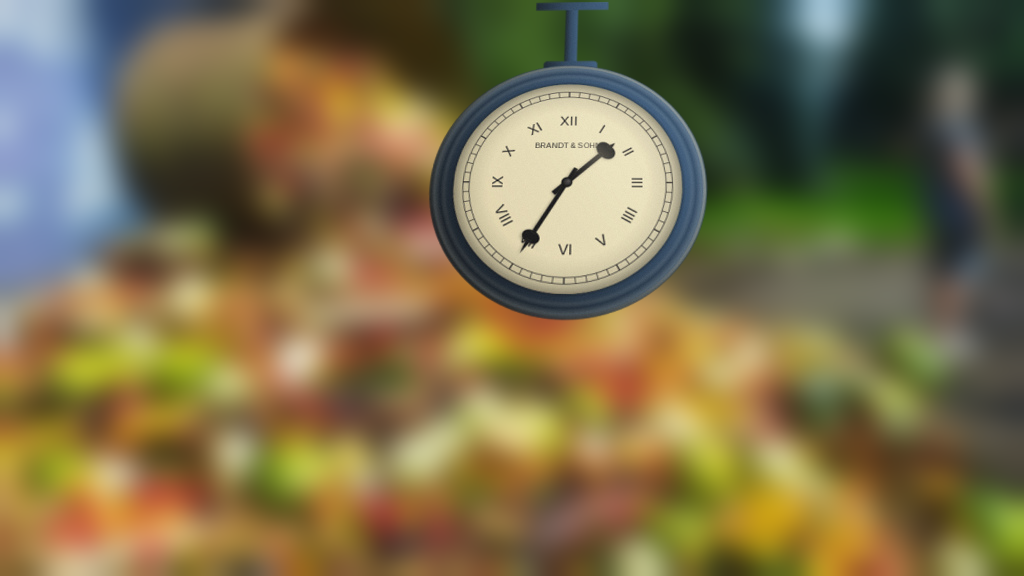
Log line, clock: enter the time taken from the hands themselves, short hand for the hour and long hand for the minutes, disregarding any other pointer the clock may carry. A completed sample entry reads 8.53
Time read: 1.35
